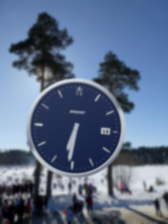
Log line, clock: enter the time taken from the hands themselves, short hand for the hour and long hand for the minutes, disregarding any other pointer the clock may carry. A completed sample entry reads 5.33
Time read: 6.31
